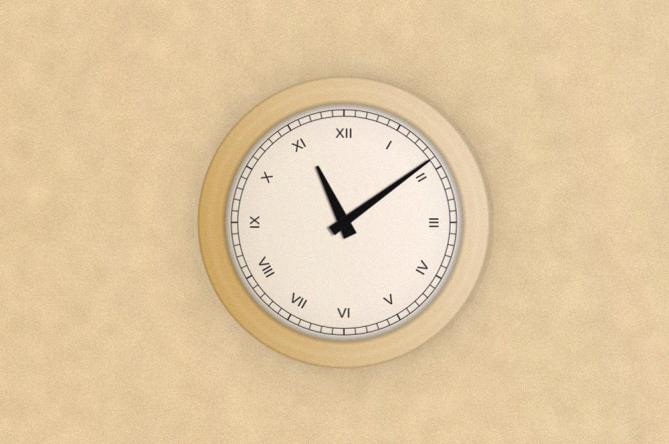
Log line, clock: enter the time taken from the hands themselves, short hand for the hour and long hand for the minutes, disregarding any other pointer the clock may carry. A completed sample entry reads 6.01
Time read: 11.09
